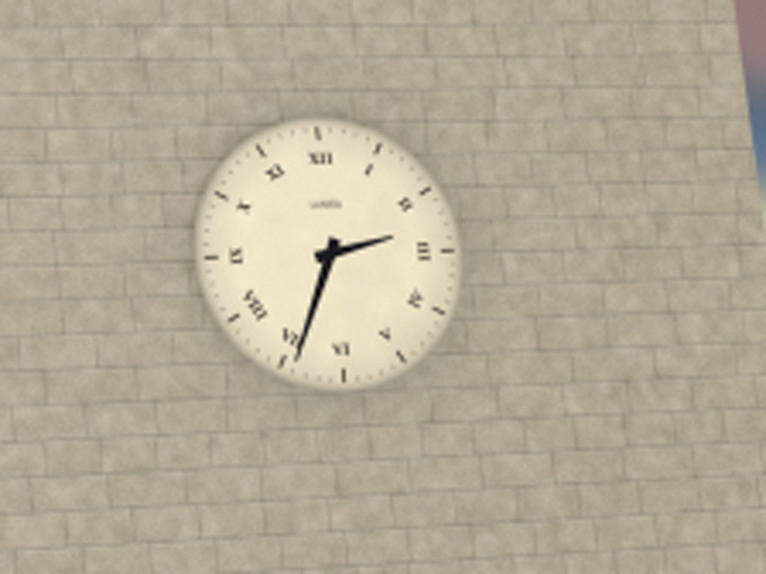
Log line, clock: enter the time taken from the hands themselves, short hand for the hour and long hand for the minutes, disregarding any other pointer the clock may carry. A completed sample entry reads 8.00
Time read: 2.34
